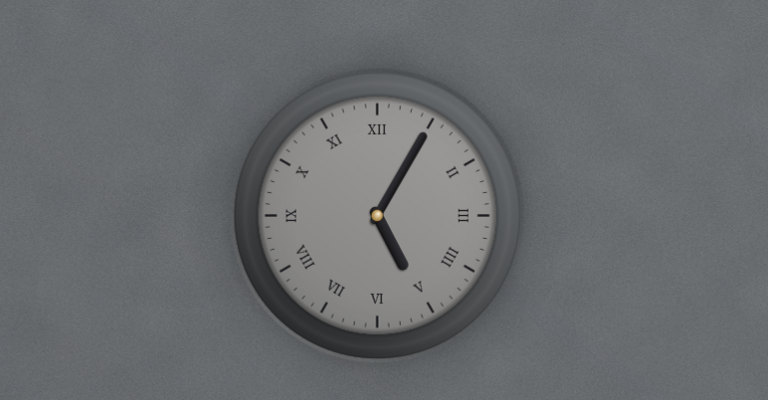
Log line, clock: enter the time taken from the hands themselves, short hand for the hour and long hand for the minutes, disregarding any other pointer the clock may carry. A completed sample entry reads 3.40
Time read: 5.05
